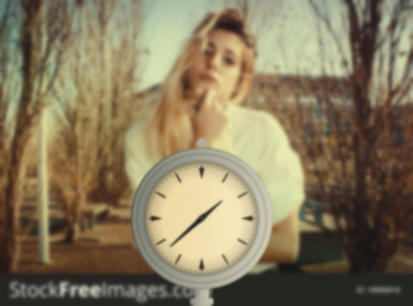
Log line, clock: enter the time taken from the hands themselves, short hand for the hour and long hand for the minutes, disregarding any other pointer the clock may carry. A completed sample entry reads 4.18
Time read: 1.38
